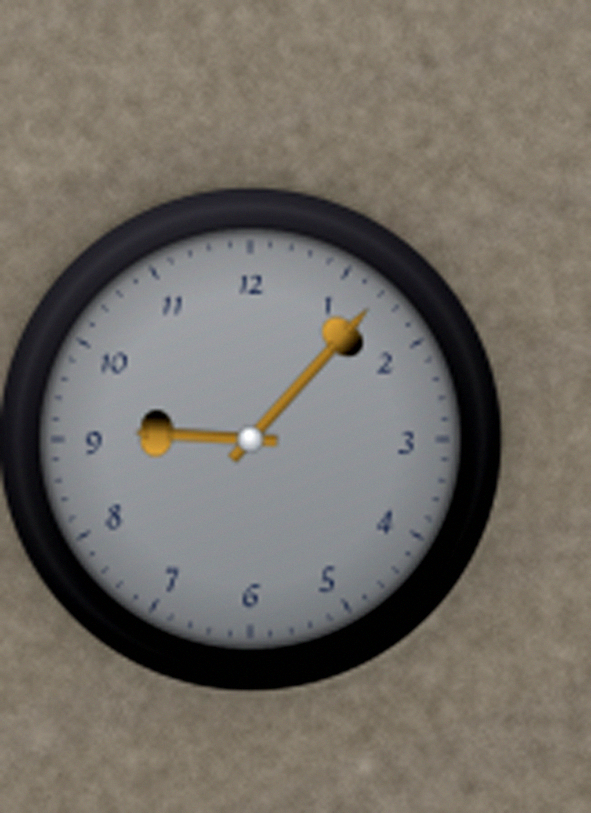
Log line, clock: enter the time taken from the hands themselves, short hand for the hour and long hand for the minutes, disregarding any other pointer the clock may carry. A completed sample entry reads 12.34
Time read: 9.07
